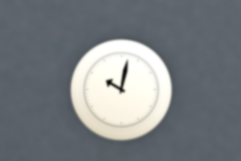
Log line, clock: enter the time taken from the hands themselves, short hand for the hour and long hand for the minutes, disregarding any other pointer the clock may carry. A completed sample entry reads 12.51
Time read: 10.02
